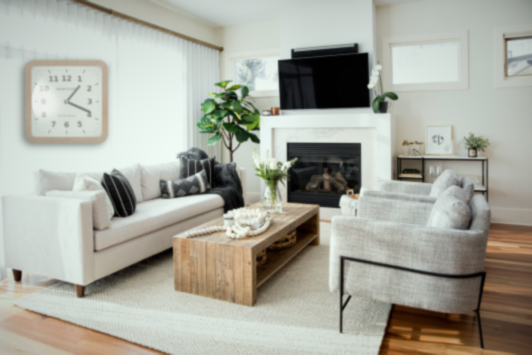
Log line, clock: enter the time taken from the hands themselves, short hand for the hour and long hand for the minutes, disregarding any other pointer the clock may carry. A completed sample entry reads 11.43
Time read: 1.19
